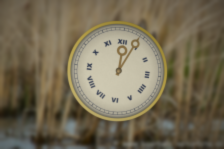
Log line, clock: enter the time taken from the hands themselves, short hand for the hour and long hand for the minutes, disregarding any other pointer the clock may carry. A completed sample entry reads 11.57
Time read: 12.04
